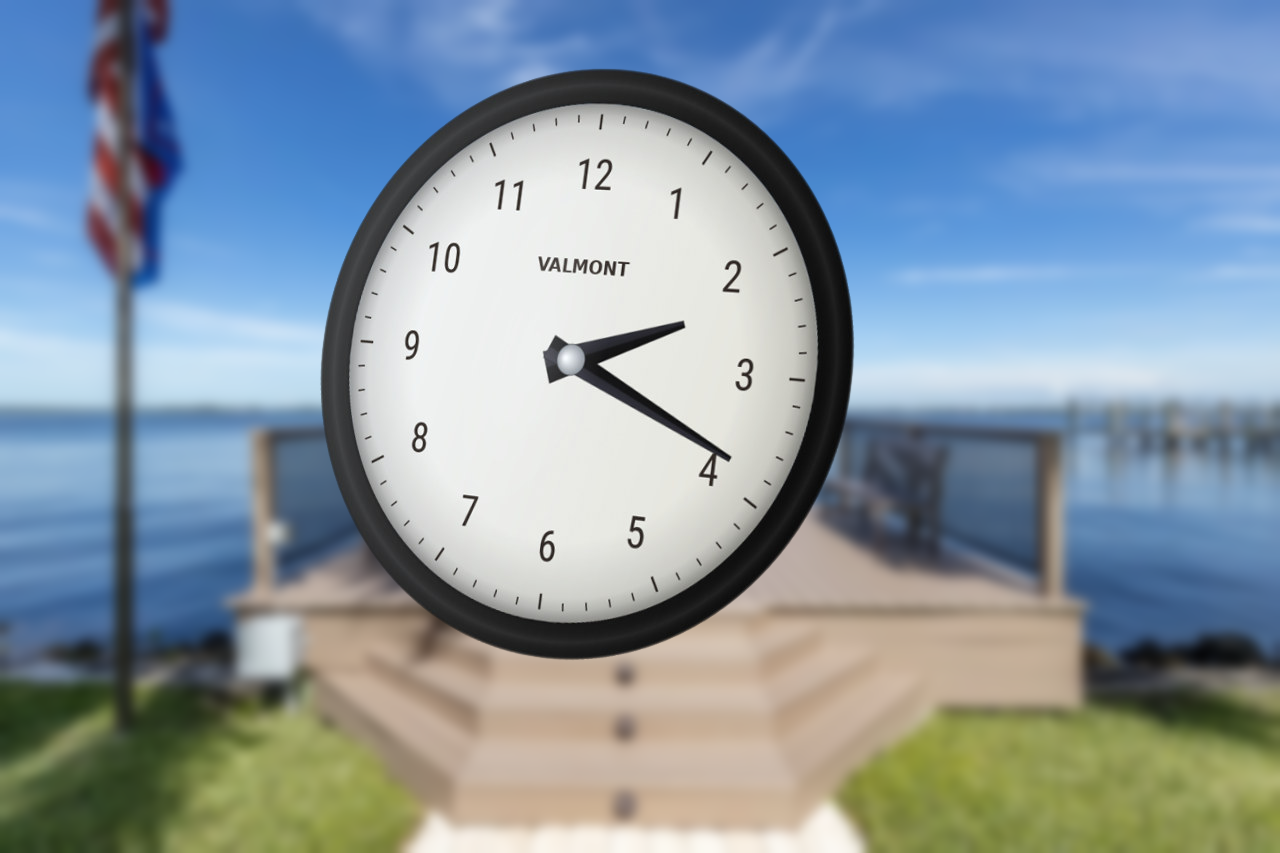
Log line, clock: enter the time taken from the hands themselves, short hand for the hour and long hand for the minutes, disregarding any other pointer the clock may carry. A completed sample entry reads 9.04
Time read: 2.19
